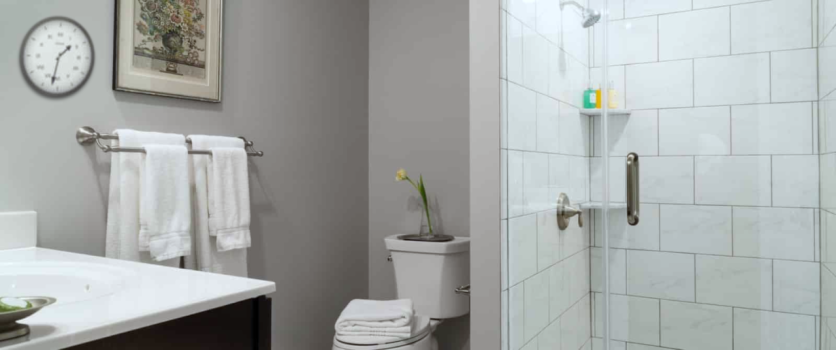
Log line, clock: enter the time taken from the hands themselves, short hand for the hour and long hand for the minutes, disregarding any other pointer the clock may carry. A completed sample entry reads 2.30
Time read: 1.32
